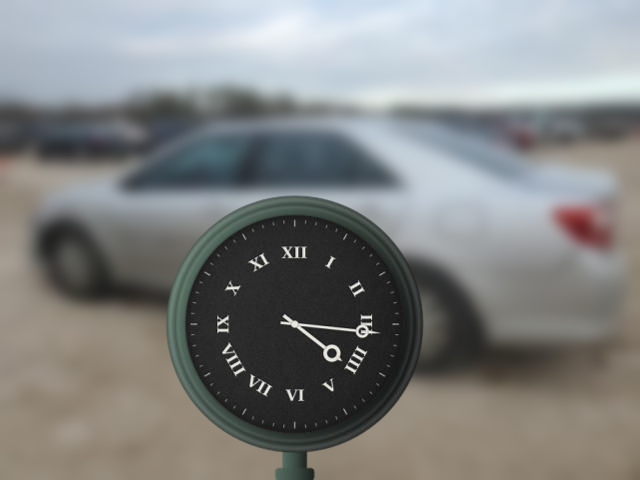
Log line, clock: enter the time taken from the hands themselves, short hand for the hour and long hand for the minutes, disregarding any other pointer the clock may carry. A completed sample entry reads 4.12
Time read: 4.16
